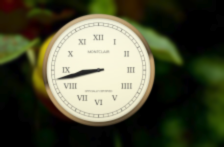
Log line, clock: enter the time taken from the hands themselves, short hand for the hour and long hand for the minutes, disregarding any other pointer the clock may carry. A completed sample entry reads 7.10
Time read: 8.43
